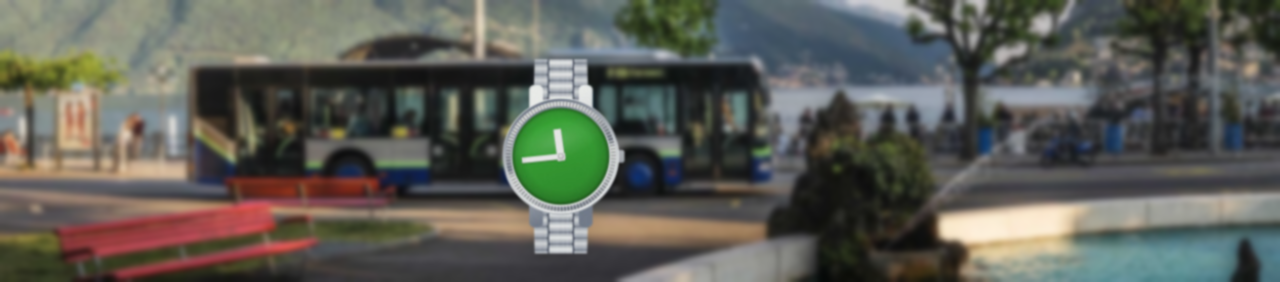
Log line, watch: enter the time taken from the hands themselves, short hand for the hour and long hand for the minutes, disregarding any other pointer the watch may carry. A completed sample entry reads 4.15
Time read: 11.44
